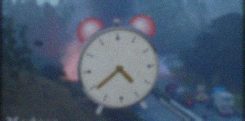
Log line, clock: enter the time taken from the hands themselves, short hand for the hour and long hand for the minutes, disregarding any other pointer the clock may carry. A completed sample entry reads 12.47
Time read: 4.39
